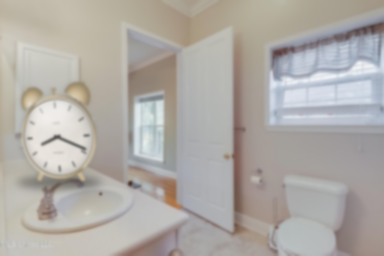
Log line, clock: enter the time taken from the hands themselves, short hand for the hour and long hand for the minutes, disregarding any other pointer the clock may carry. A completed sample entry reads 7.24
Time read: 8.19
